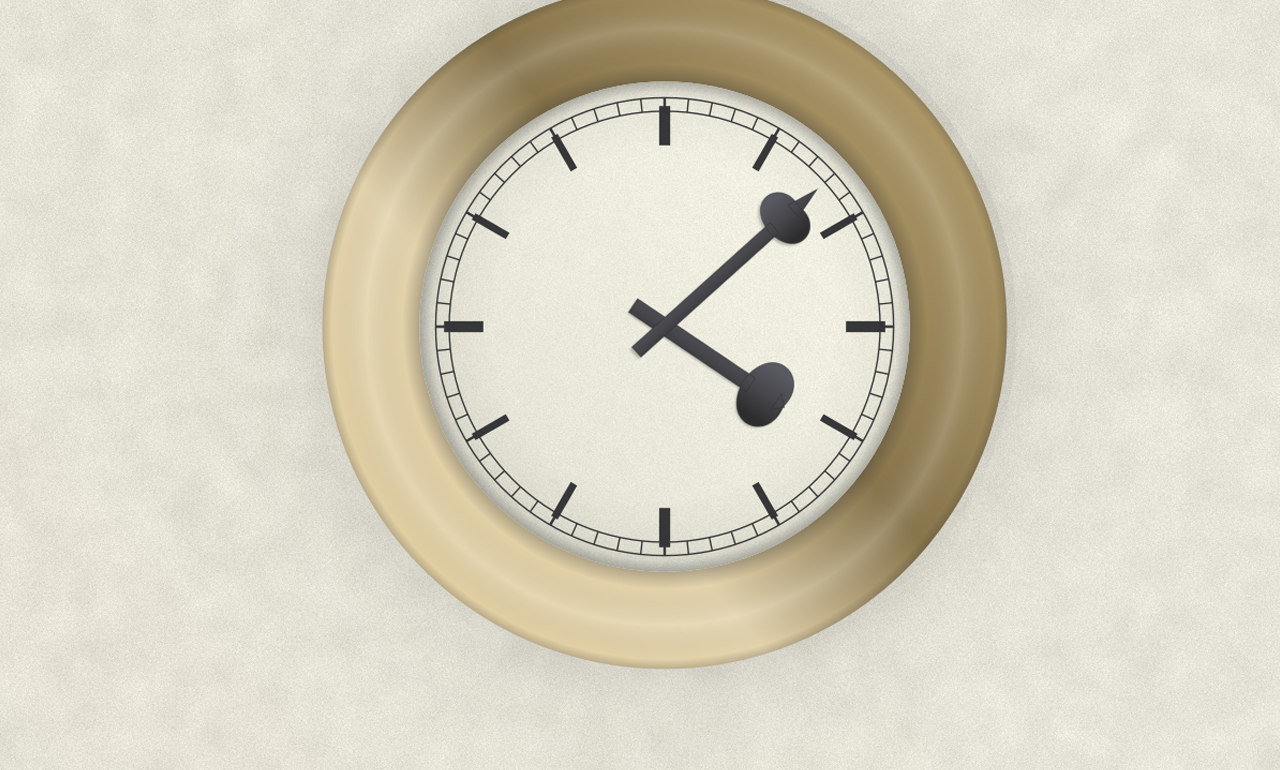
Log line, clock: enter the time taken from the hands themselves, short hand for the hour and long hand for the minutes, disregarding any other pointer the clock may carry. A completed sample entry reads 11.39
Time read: 4.08
